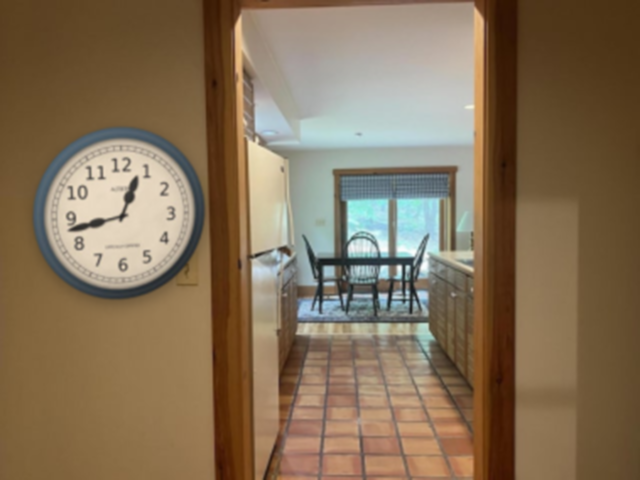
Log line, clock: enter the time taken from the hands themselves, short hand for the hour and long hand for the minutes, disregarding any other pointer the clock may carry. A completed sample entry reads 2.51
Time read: 12.43
